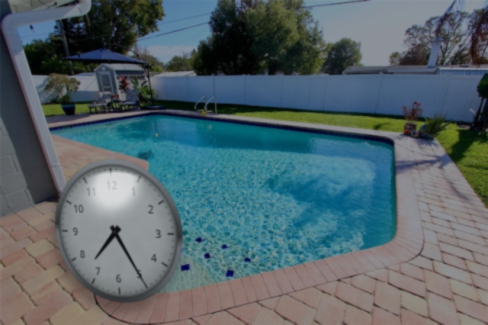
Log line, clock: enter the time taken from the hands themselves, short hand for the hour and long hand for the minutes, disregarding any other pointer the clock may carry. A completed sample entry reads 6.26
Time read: 7.25
